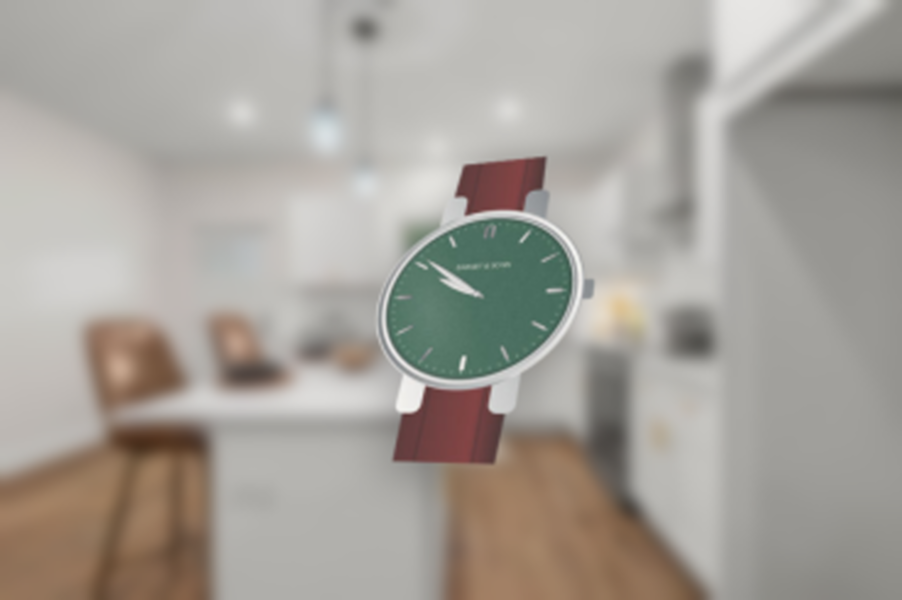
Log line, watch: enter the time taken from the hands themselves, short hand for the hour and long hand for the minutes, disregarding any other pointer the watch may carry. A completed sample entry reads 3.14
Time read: 9.51
